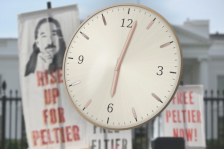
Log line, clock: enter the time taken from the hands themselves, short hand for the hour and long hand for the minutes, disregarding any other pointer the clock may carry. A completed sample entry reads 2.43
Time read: 6.02
